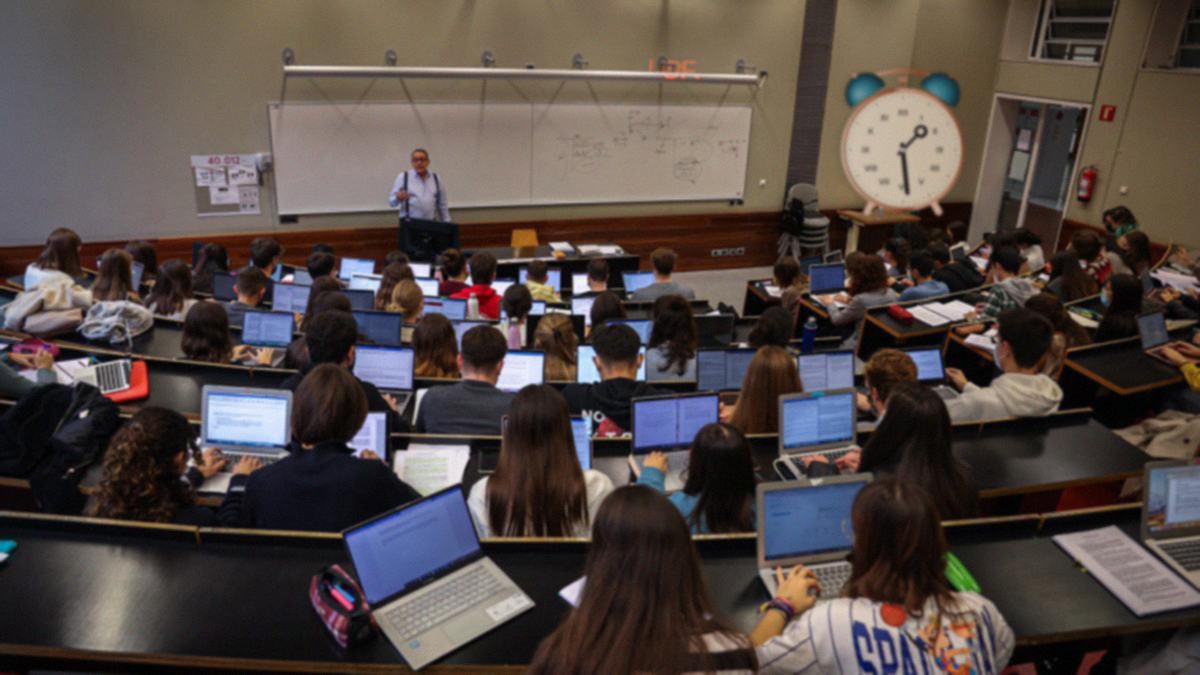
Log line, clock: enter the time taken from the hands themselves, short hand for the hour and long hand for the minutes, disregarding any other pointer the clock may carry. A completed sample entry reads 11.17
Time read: 1.29
